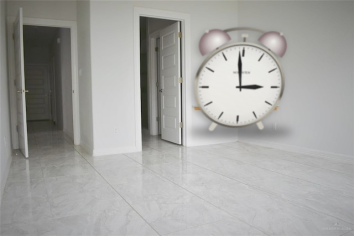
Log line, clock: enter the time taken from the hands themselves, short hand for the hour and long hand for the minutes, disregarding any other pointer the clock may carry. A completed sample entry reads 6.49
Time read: 2.59
